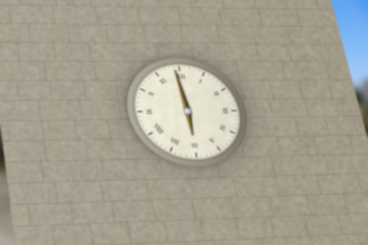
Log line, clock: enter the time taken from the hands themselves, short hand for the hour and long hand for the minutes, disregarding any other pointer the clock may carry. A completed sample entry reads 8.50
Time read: 5.59
